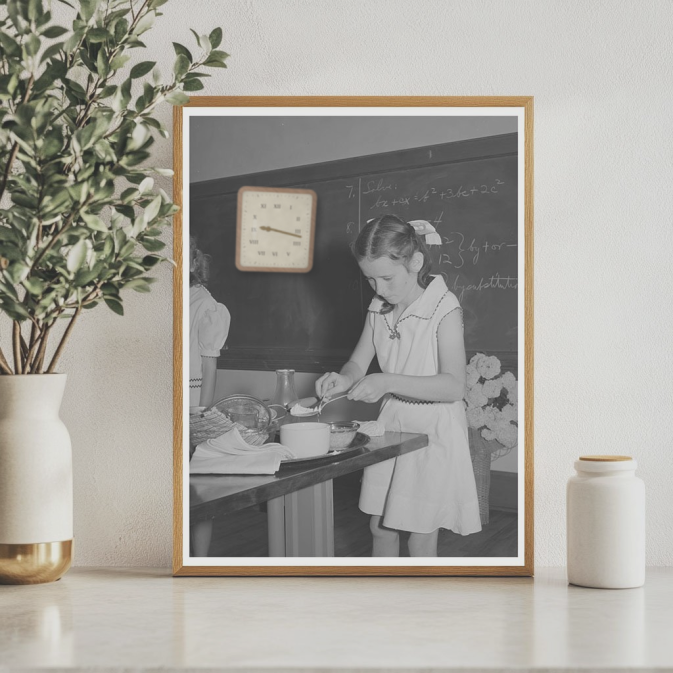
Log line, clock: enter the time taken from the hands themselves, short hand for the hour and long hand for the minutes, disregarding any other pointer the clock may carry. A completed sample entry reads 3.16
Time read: 9.17
